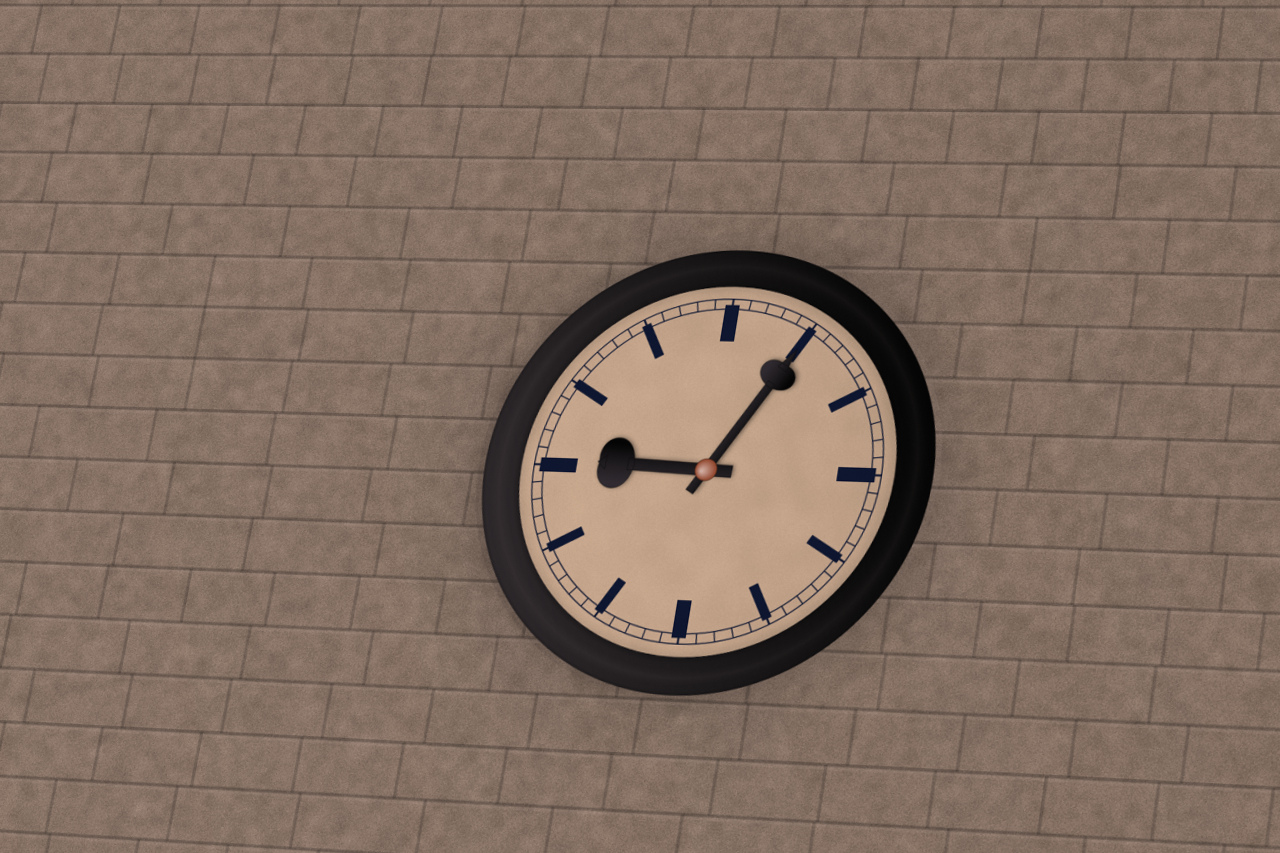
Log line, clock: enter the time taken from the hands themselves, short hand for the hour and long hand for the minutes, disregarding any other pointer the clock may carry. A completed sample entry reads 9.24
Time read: 9.05
